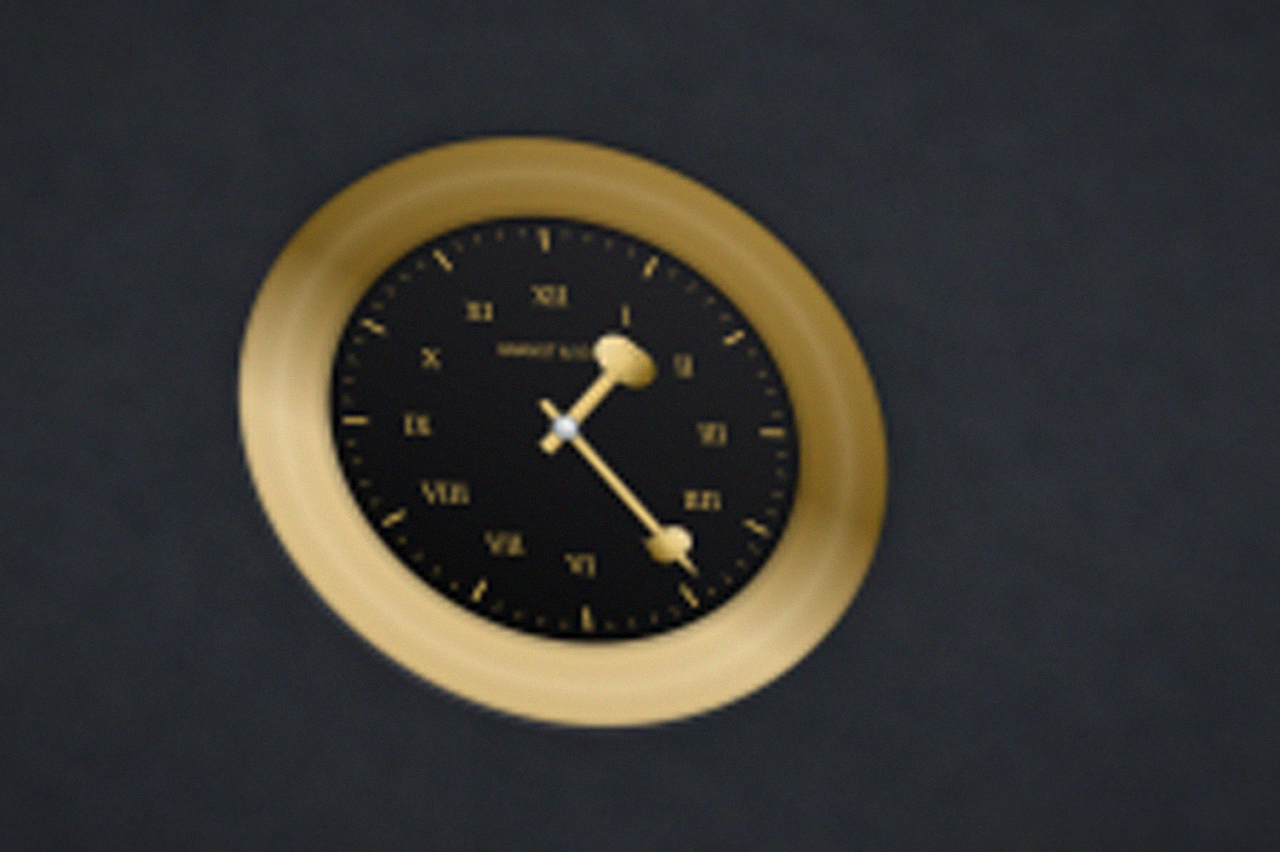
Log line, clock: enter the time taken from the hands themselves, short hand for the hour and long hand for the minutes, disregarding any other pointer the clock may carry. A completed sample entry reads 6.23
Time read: 1.24
